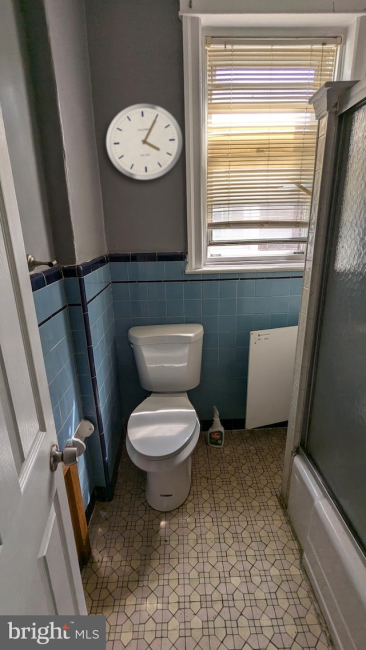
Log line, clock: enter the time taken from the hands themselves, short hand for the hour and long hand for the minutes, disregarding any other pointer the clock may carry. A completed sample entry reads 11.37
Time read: 4.05
